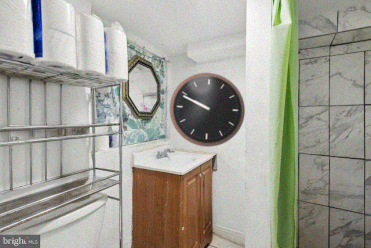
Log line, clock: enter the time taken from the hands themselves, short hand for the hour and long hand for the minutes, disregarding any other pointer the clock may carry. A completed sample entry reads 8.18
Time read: 9.49
